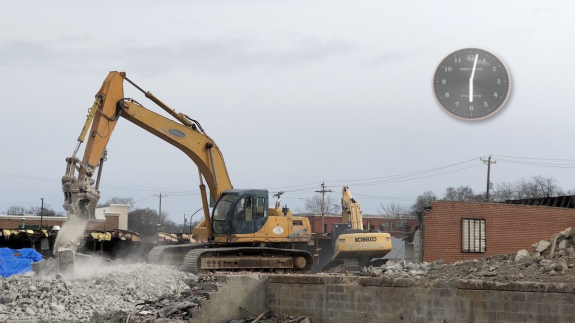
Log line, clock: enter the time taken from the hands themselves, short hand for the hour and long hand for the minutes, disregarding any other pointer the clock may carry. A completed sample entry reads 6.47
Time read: 6.02
